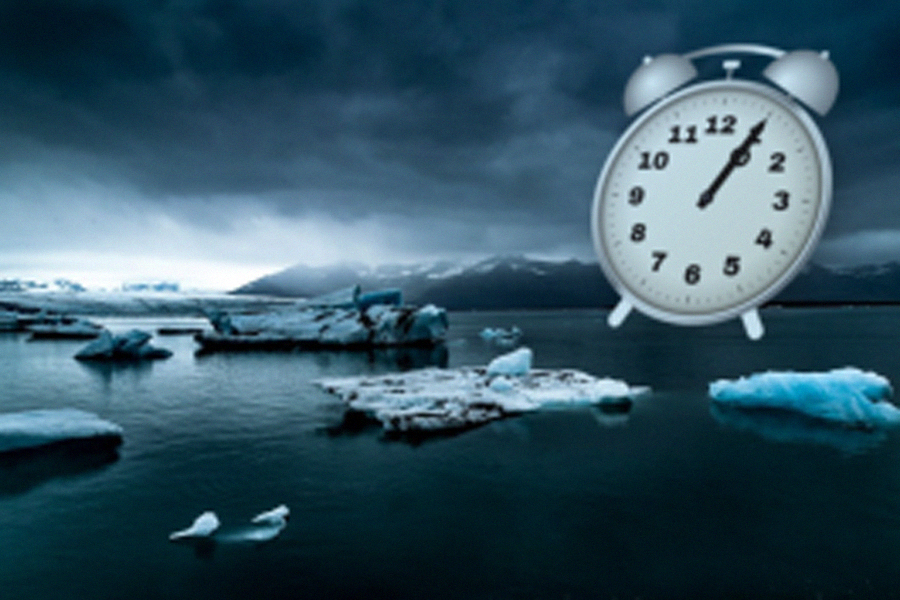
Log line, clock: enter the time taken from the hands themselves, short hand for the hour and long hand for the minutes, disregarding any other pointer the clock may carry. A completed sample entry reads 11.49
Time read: 1.05
